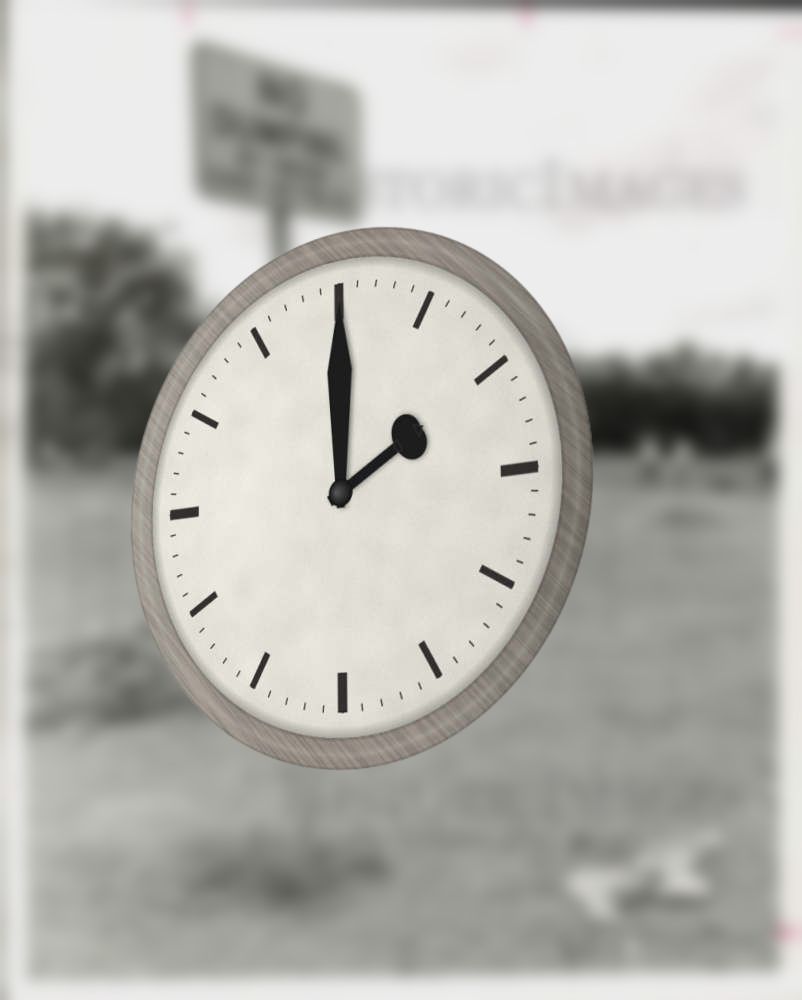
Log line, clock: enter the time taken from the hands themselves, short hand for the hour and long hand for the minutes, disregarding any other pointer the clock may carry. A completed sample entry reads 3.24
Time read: 2.00
